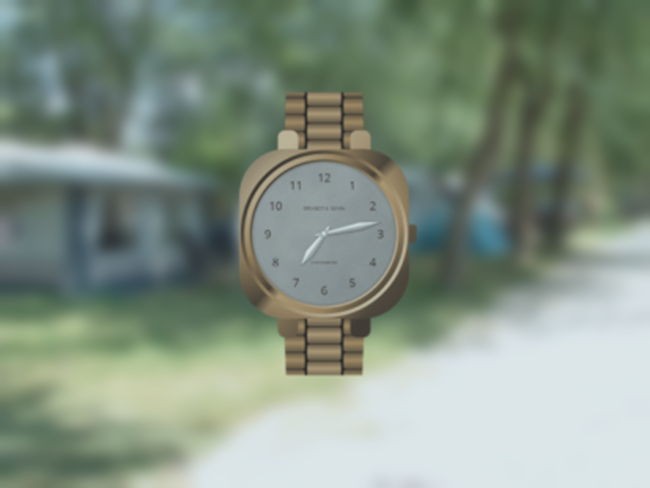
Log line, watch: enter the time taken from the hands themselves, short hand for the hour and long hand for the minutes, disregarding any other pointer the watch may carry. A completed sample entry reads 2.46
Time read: 7.13
